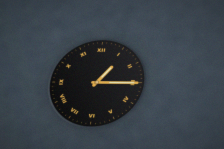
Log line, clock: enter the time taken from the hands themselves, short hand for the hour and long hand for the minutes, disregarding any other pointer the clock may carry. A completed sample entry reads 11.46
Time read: 1.15
